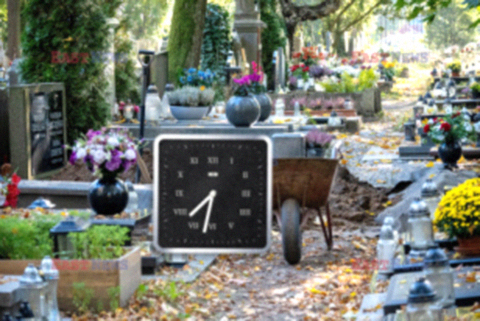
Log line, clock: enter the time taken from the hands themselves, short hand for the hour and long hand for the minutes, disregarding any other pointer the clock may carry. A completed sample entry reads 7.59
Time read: 7.32
